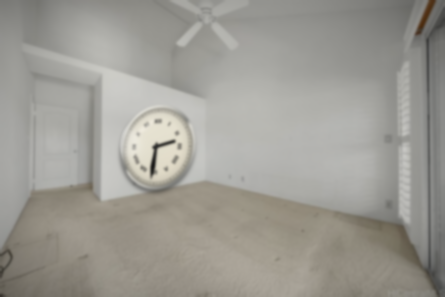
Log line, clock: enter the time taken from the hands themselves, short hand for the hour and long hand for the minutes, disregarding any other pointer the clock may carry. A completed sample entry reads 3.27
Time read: 2.31
